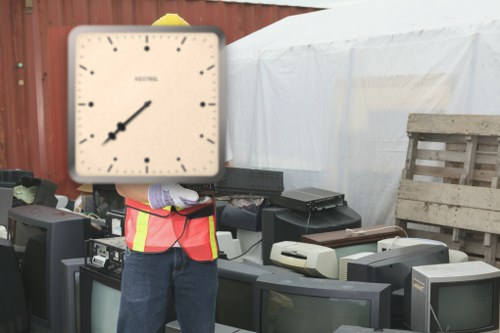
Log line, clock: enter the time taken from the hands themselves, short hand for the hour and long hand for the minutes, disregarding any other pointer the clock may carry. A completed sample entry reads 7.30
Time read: 7.38
